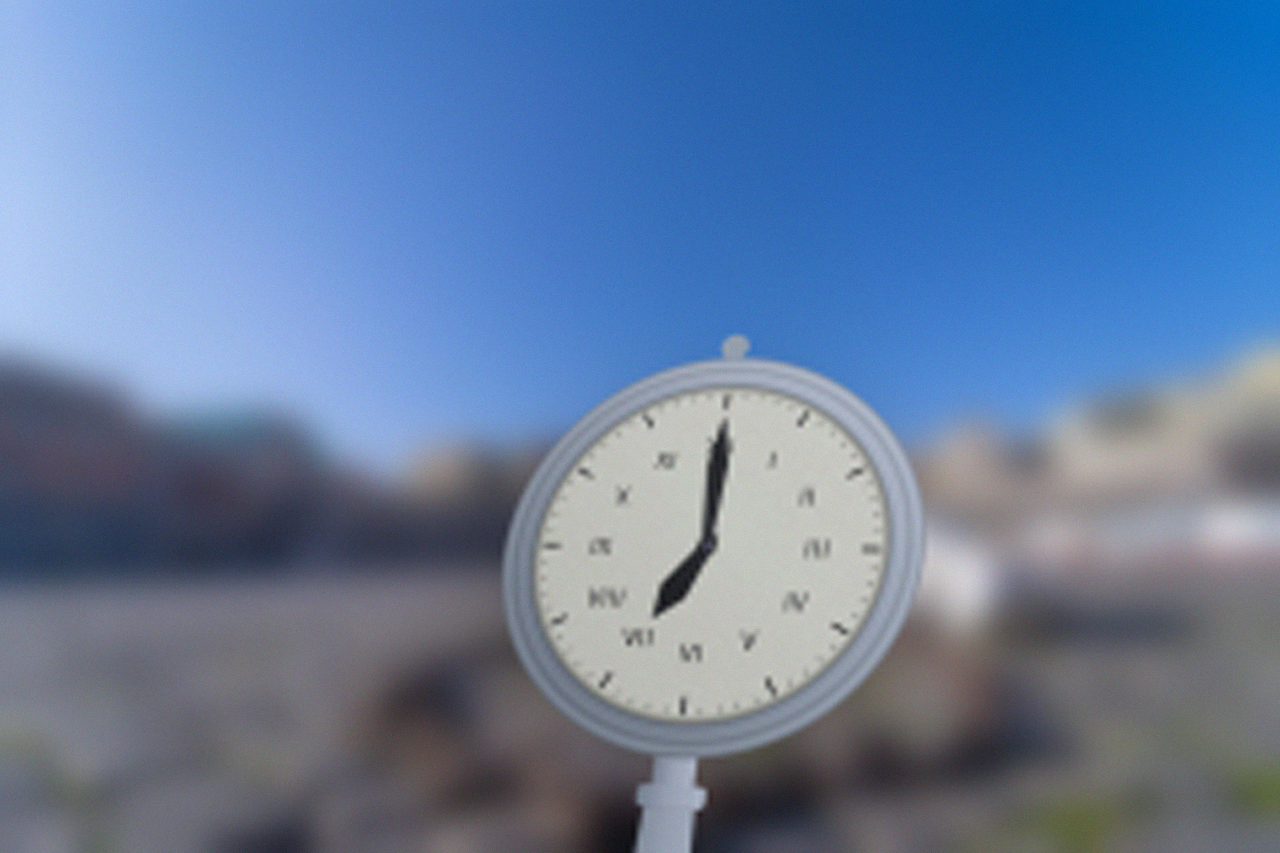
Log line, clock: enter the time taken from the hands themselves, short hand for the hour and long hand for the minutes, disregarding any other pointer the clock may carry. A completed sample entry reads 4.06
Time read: 7.00
